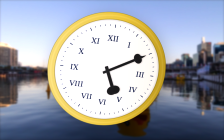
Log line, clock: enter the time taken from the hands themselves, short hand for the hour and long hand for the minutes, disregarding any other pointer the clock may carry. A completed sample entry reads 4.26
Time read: 5.10
